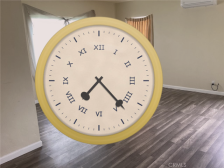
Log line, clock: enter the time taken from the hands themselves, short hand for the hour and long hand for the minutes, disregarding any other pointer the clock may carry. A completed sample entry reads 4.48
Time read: 7.23
